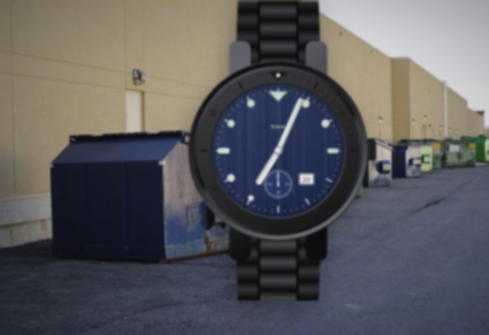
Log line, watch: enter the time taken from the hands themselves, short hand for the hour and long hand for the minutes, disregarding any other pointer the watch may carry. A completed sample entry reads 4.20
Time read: 7.04
